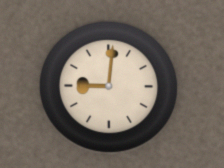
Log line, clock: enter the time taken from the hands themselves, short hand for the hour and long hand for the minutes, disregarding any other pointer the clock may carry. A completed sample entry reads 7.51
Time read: 9.01
